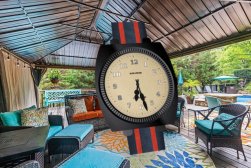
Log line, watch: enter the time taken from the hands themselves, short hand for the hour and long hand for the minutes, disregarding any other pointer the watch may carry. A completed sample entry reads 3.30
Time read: 6.28
